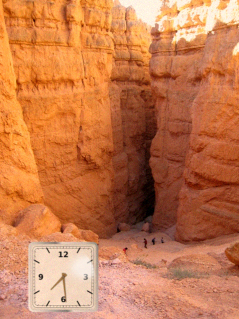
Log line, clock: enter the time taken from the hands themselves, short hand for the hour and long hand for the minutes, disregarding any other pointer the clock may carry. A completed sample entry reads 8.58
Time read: 7.29
